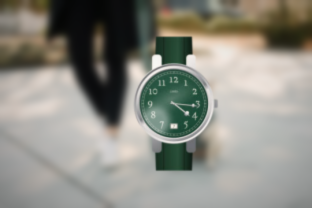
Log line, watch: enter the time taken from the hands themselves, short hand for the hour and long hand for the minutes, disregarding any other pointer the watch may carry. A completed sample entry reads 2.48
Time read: 4.16
